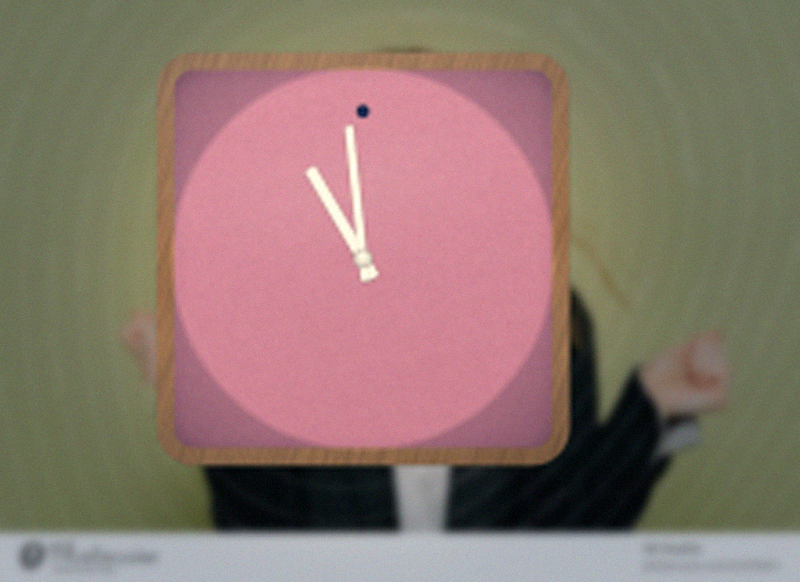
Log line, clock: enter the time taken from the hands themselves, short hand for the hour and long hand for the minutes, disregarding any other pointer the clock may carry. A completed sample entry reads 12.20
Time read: 10.59
